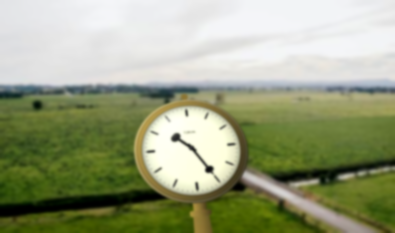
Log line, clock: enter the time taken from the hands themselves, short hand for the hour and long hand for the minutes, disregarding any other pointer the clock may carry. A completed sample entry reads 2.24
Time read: 10.25
